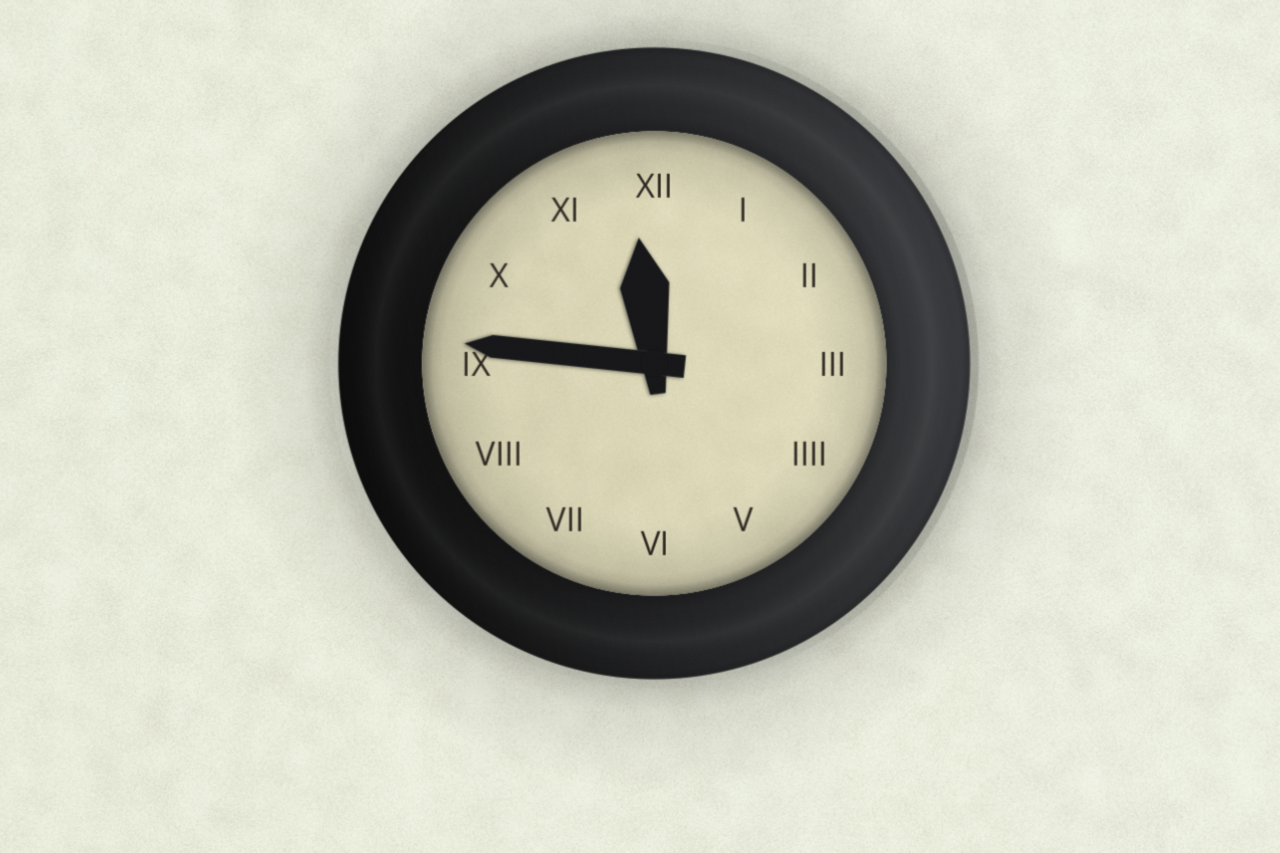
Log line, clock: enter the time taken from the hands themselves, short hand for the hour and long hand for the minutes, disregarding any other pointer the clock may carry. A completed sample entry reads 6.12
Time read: 11.46
